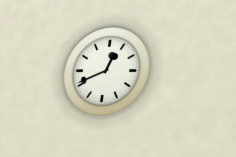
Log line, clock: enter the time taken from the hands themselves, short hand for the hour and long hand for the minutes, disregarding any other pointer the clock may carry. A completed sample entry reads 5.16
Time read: 12.41
